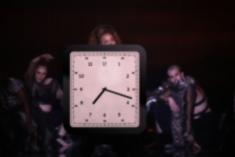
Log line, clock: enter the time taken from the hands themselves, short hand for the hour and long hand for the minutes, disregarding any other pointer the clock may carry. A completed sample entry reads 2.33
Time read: 7.18
